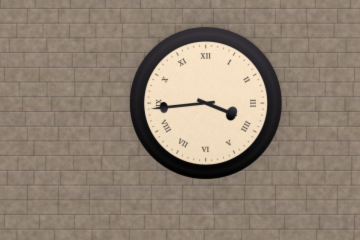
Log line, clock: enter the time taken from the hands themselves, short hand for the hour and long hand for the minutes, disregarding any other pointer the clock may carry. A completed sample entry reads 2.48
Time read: 3.44
